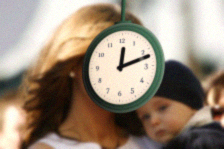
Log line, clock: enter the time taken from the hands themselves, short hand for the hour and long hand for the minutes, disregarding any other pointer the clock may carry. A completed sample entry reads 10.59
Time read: 12.12
